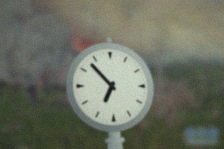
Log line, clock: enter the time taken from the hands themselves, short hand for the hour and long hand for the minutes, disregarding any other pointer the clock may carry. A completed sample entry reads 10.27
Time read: 6.53
